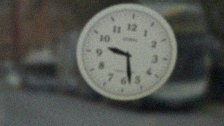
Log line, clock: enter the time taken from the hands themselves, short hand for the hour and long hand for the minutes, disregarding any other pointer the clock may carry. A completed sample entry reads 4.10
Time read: 9.28
